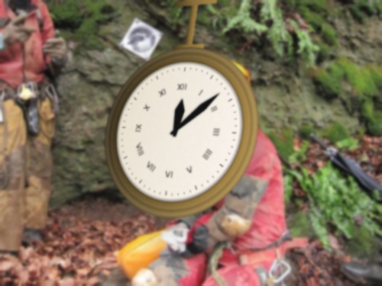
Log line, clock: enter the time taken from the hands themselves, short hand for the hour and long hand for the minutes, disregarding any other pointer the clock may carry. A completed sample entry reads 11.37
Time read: 12.08
